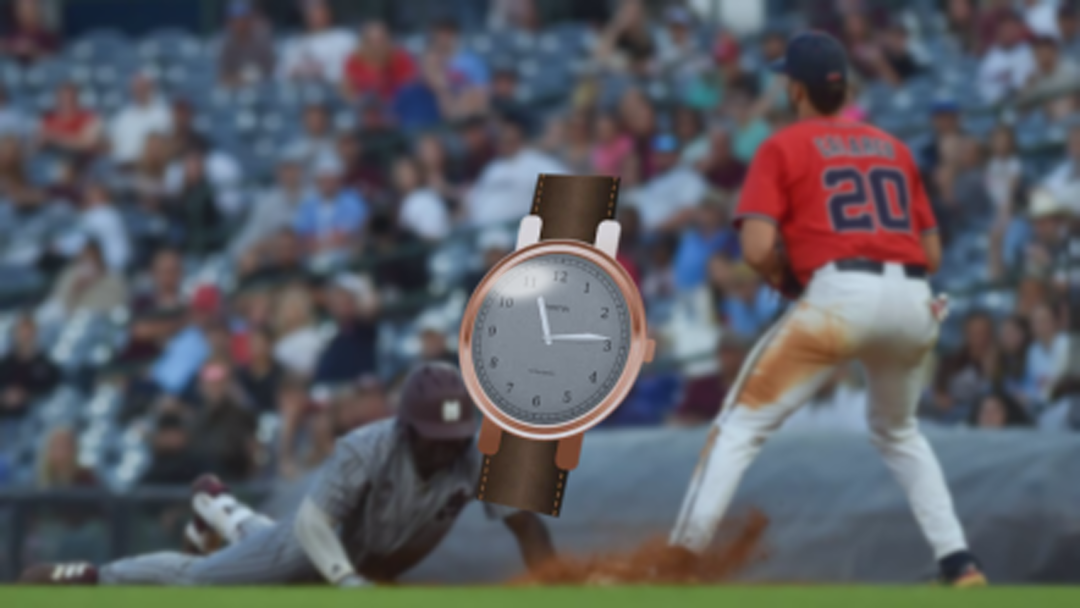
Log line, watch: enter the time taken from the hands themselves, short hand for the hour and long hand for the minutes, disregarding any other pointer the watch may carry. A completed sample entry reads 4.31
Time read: 11.14
